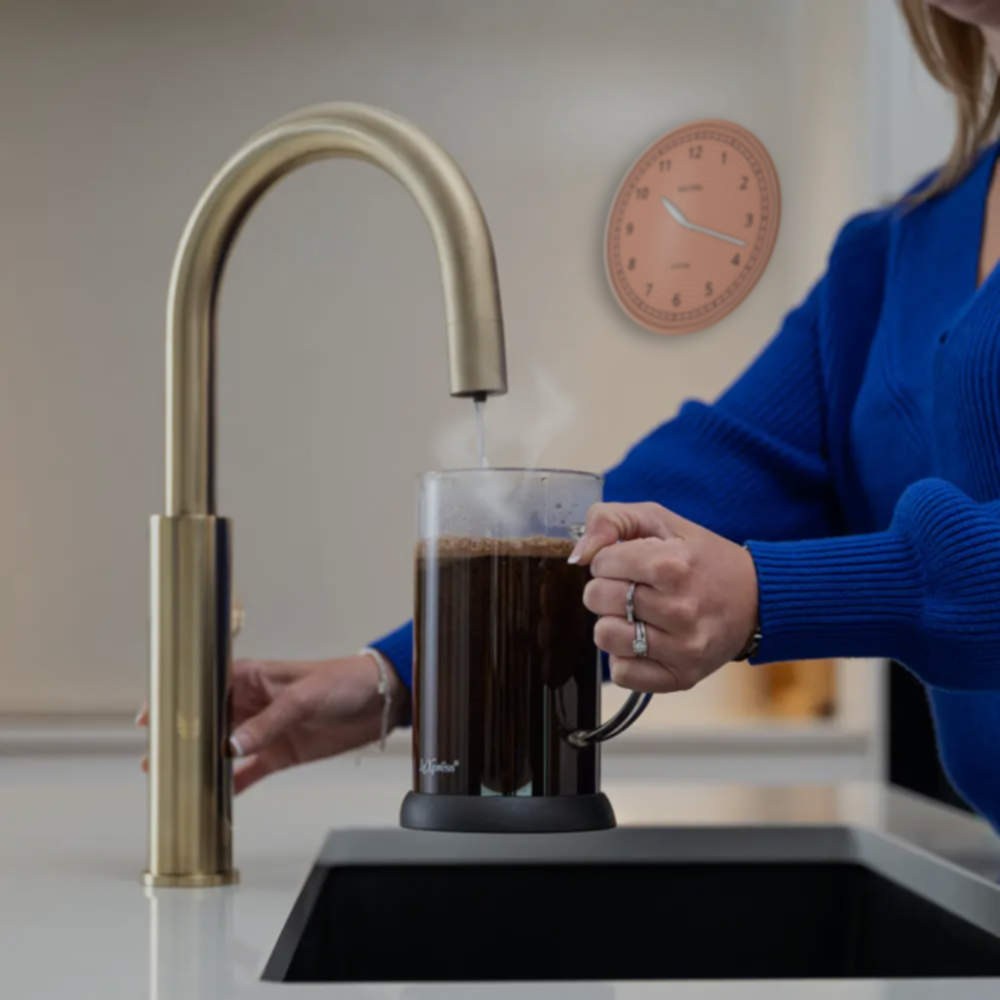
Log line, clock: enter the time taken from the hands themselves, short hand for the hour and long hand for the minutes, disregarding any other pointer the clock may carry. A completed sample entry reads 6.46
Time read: 10.18
